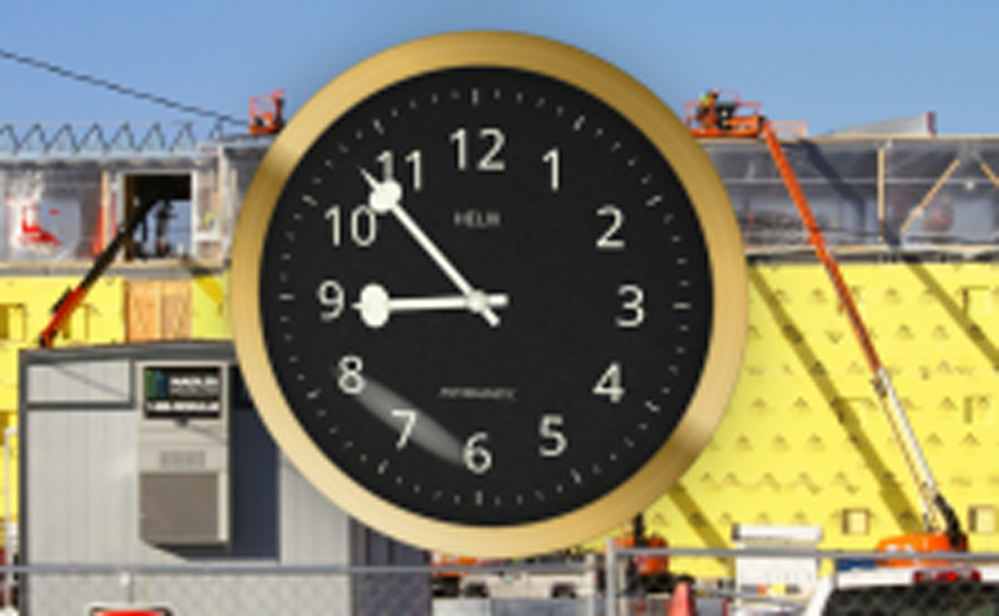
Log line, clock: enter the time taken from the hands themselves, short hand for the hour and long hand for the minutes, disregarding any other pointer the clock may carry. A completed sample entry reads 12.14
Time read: 8.53
